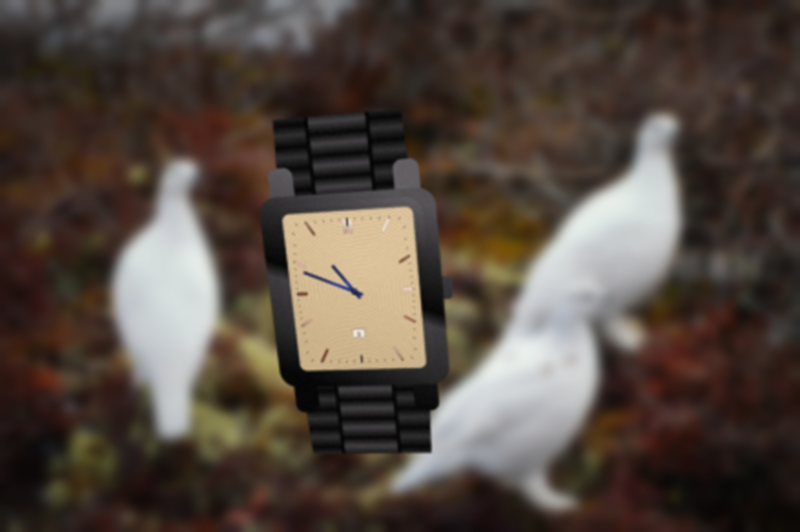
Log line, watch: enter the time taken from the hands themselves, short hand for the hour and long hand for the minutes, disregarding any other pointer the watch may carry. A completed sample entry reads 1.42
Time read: 10.49
